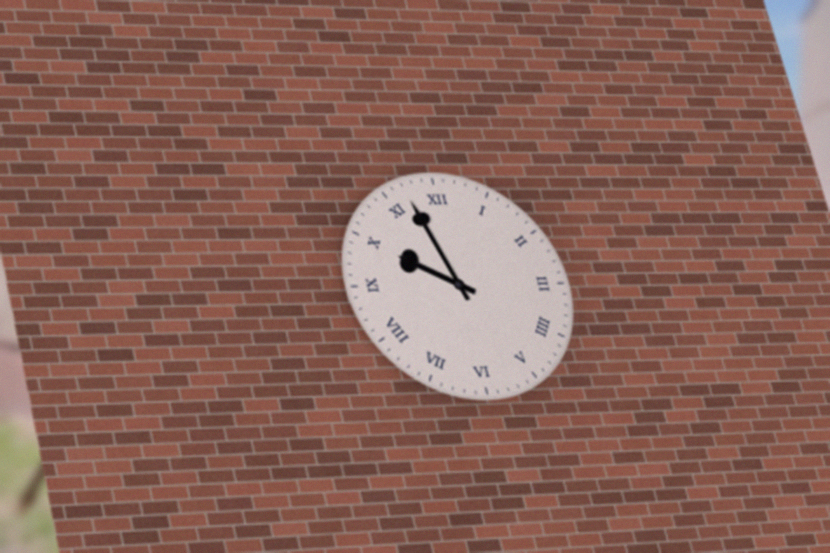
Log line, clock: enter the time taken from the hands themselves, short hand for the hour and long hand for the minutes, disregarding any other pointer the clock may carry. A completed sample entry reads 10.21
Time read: 9.57
